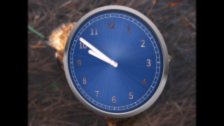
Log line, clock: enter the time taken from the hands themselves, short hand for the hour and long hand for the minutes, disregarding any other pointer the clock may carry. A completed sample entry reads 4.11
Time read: 9.51
